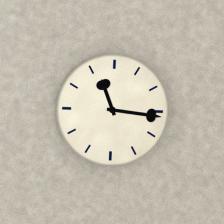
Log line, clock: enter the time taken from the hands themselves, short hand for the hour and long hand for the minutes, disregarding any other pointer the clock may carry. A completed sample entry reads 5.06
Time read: 11.16
